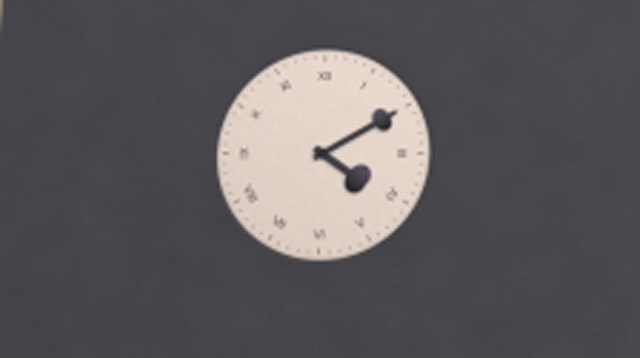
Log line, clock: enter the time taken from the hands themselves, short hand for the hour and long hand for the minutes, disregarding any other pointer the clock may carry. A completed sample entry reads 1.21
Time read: 4.10
